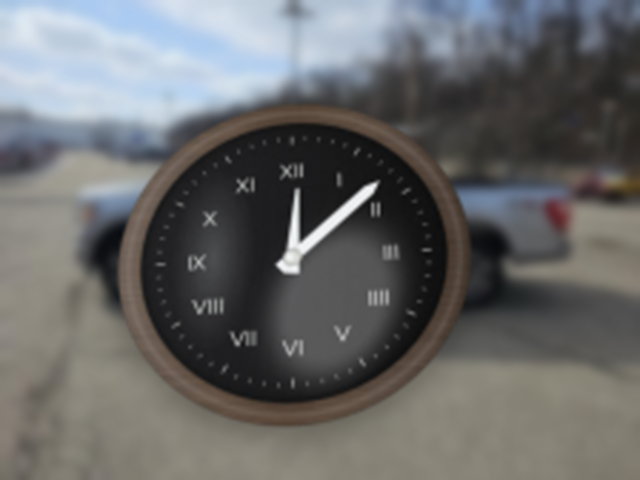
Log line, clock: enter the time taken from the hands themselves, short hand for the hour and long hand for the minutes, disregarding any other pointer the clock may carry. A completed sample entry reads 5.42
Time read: 12.08
